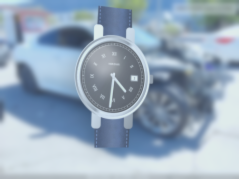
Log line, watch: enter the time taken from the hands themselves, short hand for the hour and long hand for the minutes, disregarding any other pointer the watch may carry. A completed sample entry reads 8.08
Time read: 4.31
